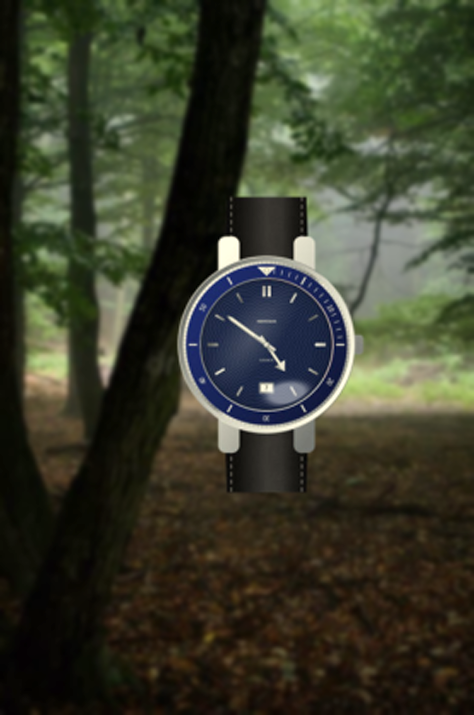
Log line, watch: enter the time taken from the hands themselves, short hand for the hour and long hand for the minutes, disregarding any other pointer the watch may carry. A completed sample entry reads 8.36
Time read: 4.51
